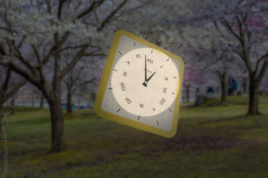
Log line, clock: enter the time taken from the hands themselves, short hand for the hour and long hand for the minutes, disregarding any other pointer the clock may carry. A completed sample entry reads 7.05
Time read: 12.58
